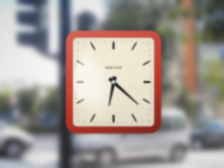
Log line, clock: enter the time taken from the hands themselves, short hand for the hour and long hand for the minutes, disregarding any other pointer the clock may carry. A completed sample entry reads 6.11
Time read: 6.22
